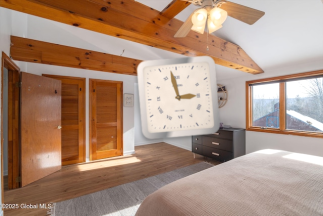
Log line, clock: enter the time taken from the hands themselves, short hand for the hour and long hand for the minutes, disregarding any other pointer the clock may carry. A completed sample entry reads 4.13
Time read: 2.58
